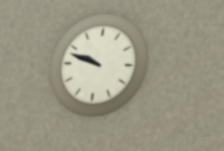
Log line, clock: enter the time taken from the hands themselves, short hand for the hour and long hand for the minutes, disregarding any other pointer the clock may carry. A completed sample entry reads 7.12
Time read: 9.48
